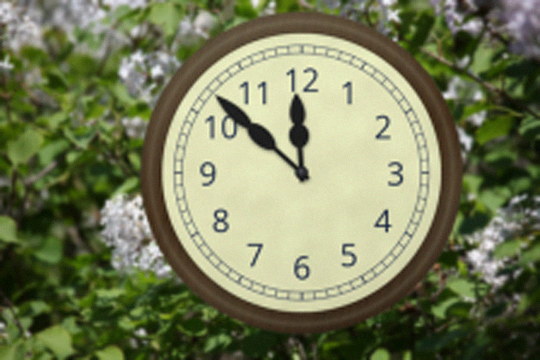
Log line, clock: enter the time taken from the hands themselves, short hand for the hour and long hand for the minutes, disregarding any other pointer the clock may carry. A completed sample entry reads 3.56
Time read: 11.52
